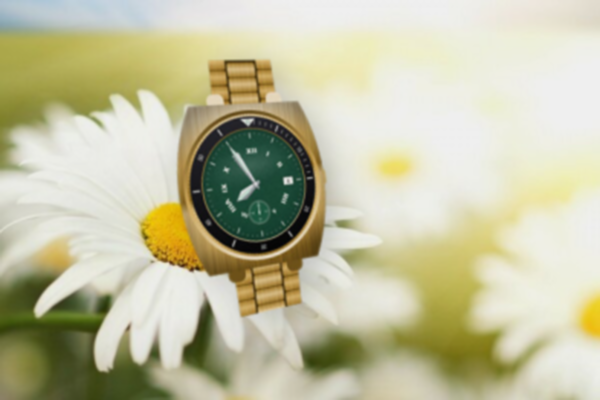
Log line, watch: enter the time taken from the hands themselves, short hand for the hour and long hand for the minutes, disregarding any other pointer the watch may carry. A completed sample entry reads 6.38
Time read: 7.55
